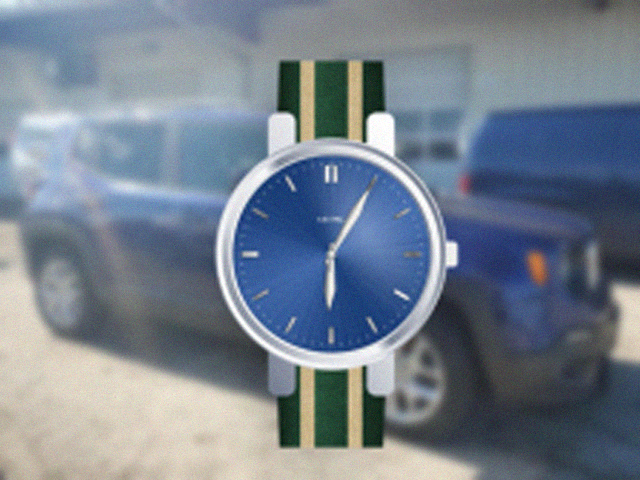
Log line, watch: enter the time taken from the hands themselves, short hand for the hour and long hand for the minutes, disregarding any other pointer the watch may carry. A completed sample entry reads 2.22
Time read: 6.05
